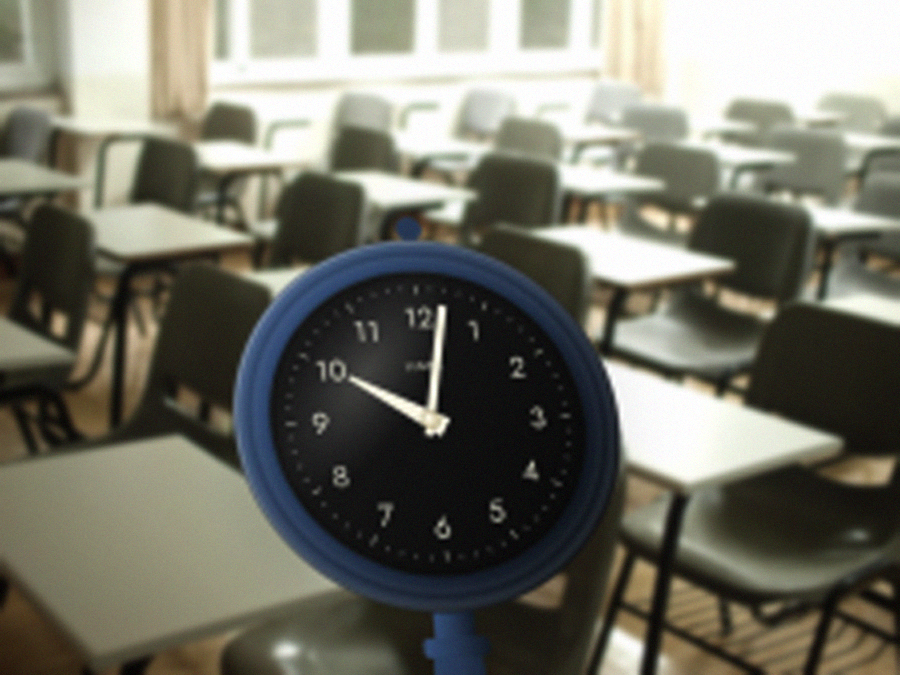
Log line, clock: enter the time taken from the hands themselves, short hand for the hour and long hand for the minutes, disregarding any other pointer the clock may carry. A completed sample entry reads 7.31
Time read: 10.02
